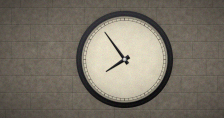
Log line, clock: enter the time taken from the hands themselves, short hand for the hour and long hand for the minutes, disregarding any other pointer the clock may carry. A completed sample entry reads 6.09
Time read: 7.54
